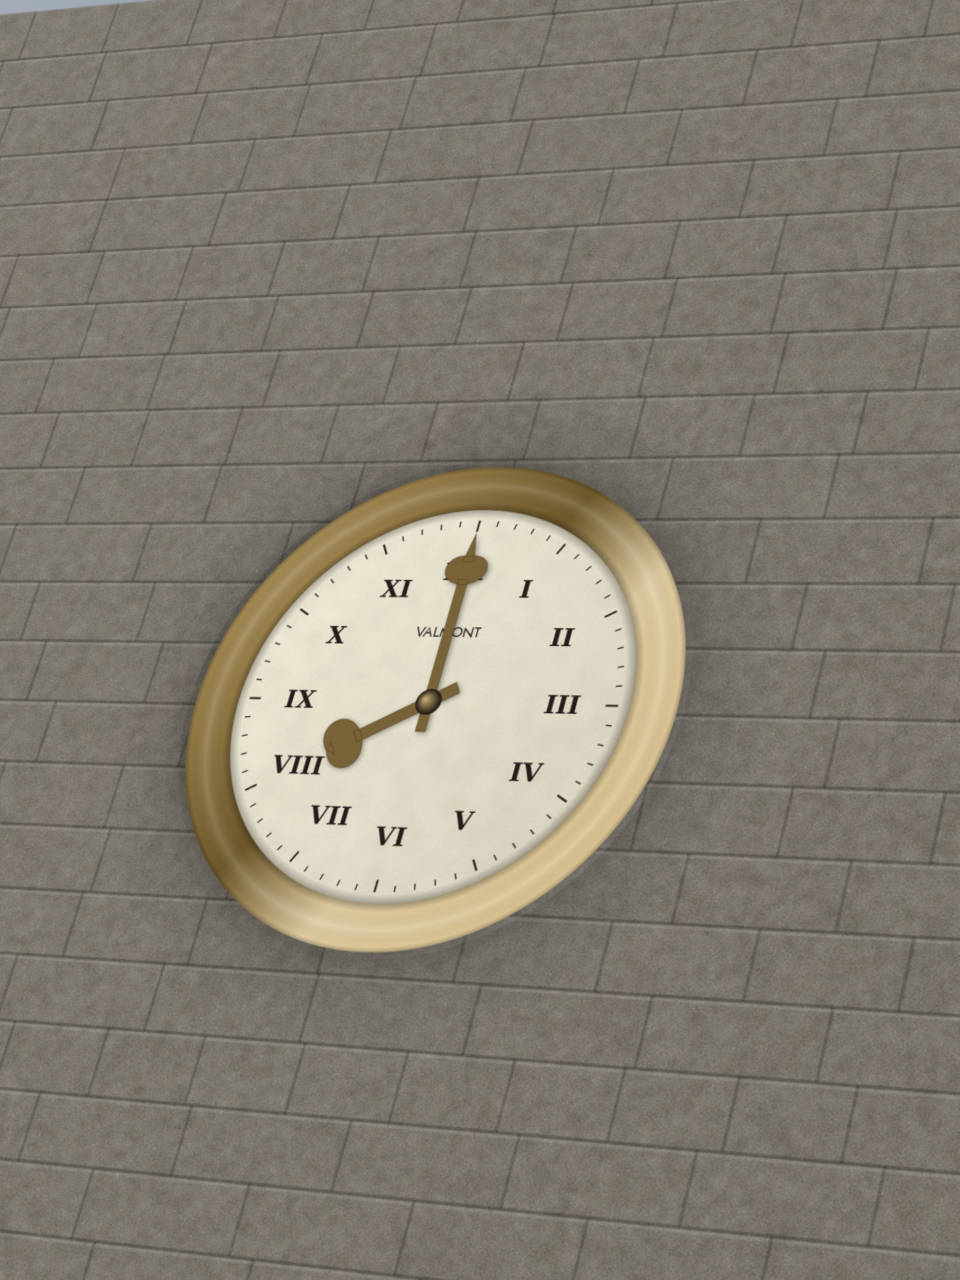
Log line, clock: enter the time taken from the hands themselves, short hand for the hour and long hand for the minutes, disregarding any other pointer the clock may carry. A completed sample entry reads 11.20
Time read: 8.00
